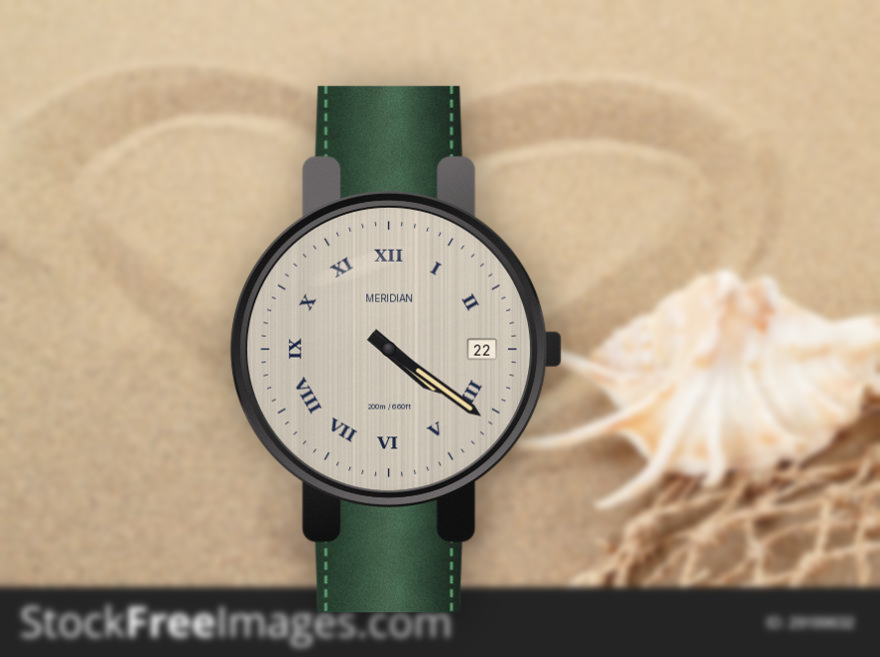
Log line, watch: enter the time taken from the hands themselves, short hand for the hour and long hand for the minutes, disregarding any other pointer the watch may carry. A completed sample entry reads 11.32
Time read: 4.21
